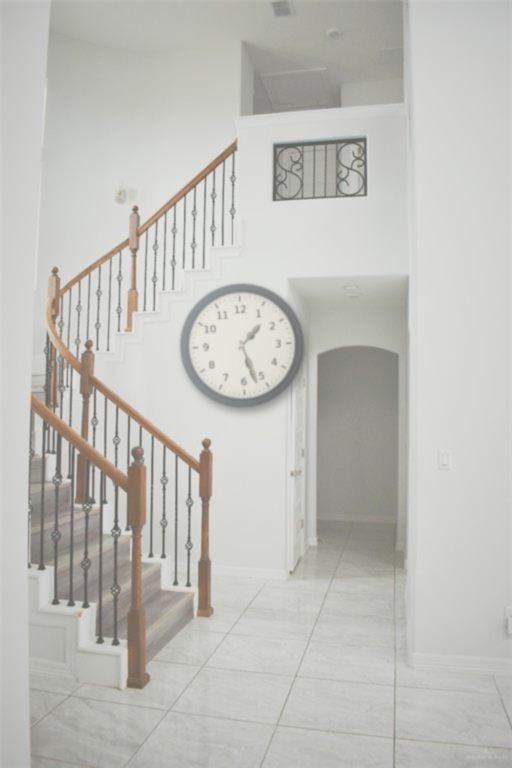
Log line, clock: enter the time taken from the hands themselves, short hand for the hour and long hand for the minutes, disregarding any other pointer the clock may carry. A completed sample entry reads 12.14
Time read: 1.27
